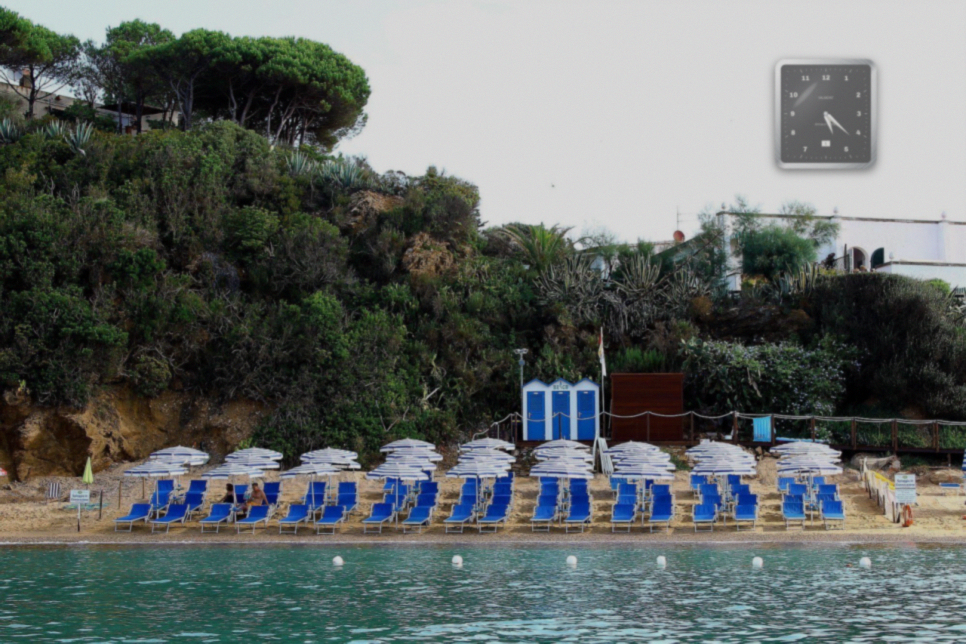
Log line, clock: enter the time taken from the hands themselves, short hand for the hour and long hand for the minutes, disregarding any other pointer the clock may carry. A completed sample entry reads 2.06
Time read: 5.22
